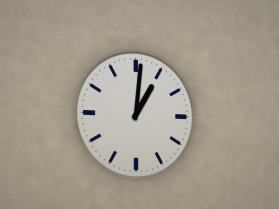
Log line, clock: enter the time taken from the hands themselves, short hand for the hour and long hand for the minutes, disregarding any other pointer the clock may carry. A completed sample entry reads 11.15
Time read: 1.01
